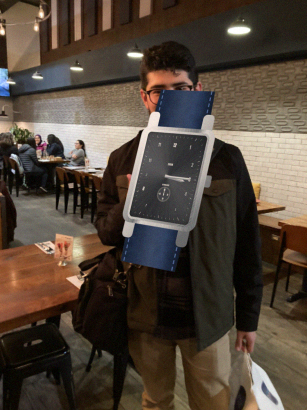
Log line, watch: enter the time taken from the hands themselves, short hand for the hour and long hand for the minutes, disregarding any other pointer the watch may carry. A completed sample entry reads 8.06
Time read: 3.15
